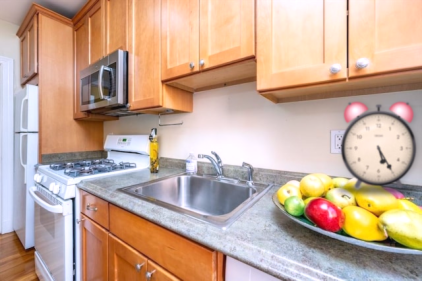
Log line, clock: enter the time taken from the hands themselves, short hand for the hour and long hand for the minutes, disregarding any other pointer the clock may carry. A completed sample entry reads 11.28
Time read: 5.25
